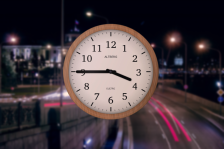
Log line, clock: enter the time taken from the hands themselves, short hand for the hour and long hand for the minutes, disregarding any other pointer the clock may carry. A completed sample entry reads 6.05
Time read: 3.45
